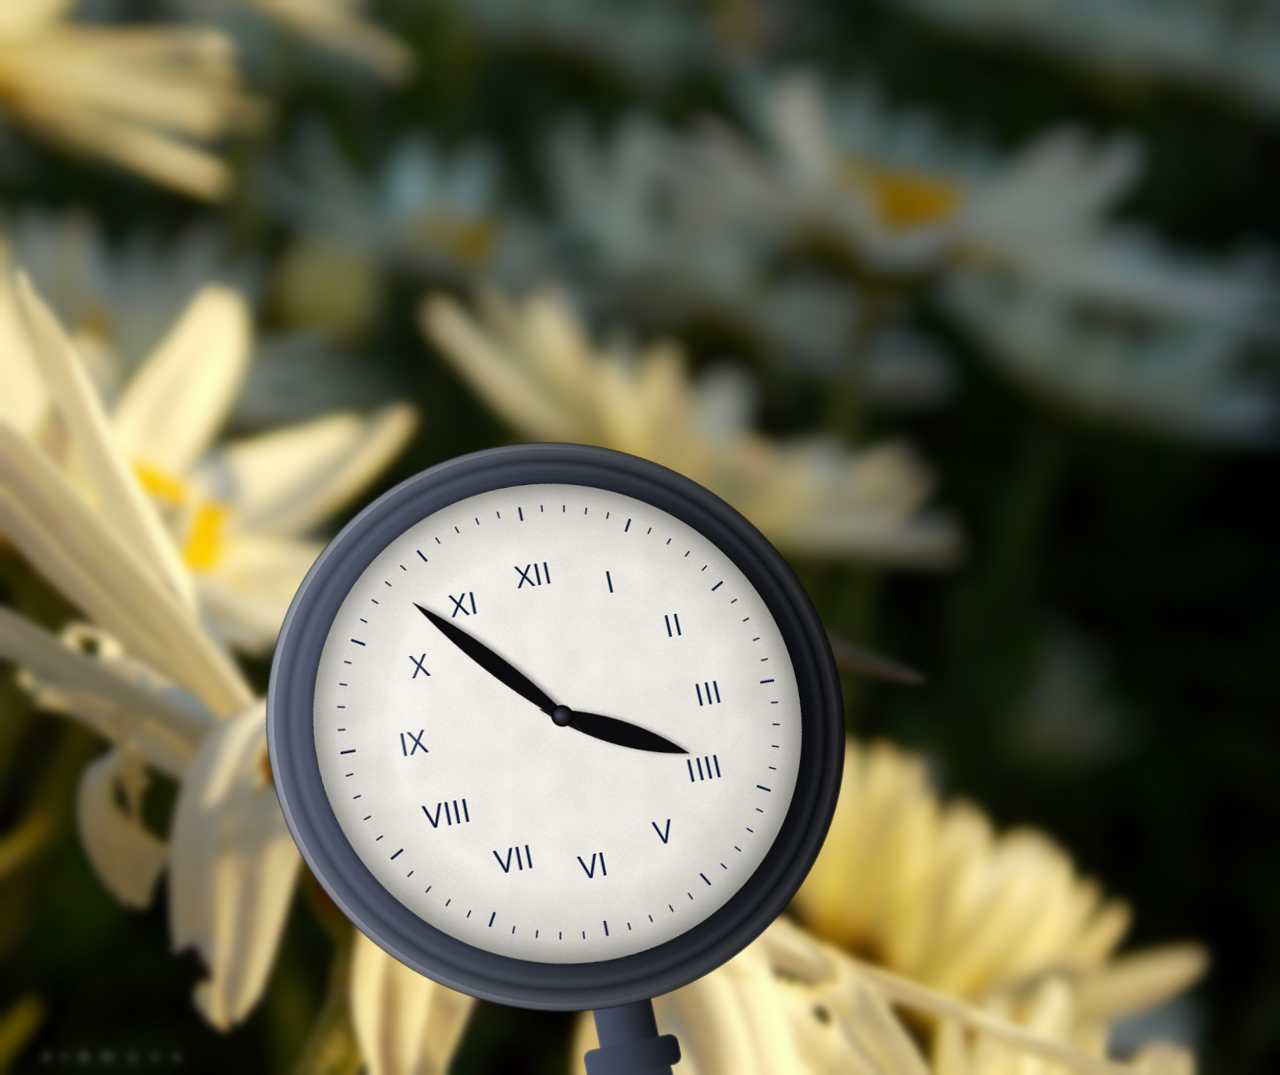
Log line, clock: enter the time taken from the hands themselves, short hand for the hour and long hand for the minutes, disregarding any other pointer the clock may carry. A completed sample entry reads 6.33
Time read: 3.53
